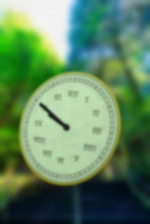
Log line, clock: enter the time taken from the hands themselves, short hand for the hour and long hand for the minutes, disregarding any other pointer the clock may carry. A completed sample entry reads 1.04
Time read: 9.50
